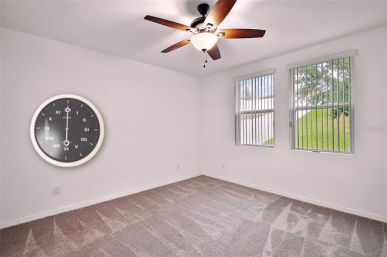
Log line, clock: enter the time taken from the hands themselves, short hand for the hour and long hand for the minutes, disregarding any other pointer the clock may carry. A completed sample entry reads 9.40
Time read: 6.00
